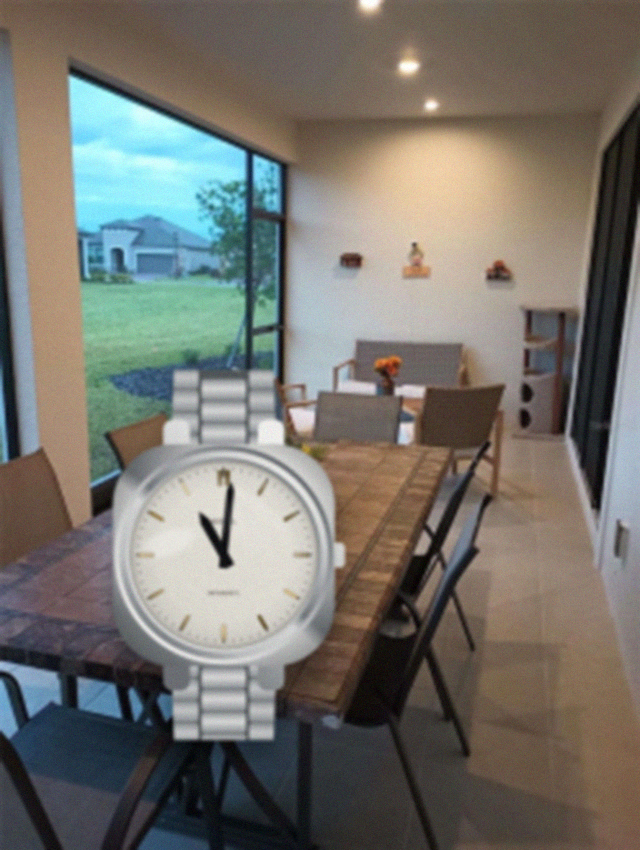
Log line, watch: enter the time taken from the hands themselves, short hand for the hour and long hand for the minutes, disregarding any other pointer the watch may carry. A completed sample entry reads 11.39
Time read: 11.01
